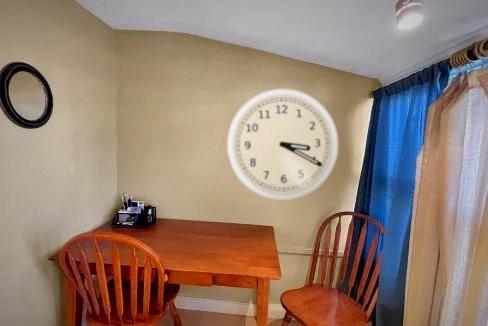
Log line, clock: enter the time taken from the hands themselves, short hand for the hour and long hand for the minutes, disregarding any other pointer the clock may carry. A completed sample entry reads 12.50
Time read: 3.20
